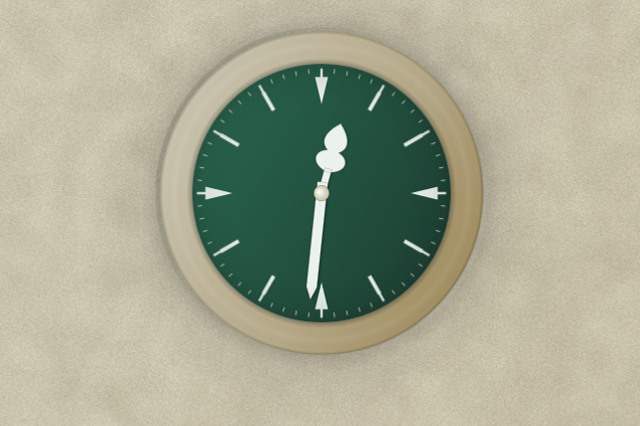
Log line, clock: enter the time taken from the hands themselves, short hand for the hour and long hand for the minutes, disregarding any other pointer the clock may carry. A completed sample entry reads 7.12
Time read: 12.31
